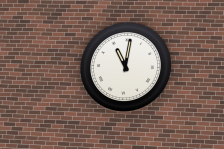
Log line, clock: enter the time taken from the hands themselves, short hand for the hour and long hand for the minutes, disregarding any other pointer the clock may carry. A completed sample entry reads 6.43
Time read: 11.01
